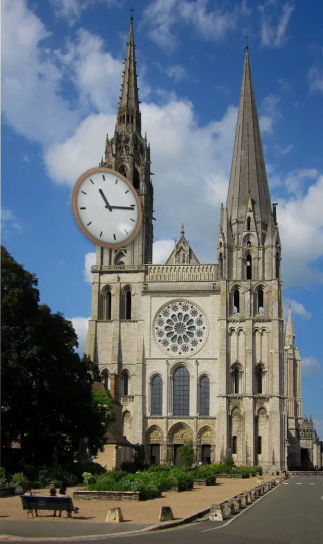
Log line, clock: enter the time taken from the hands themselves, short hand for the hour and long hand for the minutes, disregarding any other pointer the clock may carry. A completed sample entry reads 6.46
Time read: 11.16
